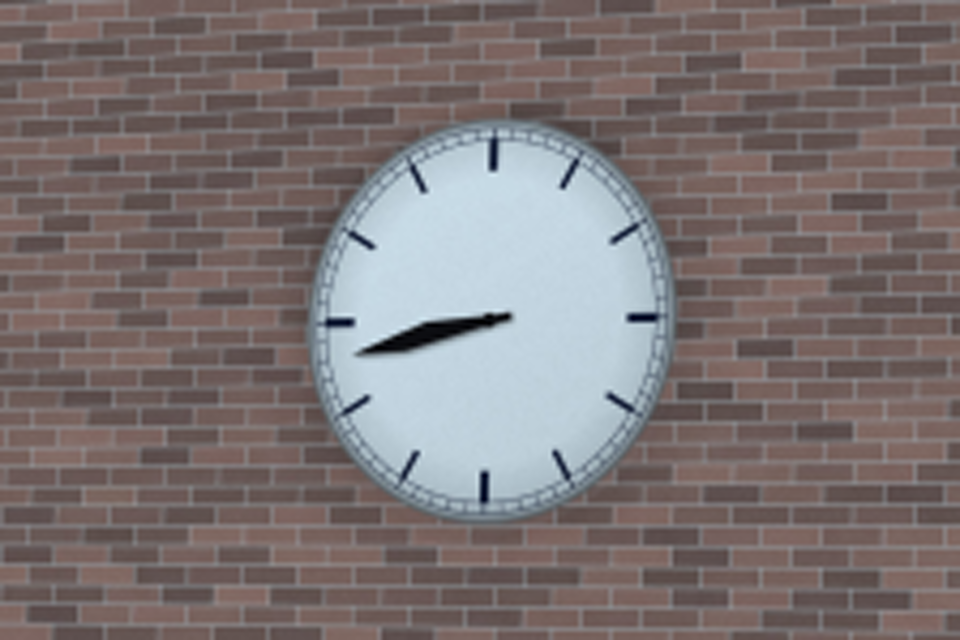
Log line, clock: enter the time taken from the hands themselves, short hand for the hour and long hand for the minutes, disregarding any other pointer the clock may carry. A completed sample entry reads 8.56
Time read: 8.43
